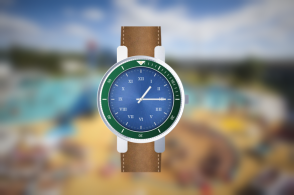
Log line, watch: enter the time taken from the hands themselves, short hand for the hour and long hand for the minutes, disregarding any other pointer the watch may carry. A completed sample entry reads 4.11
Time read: 1.15
